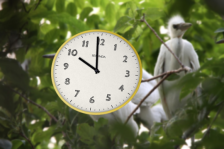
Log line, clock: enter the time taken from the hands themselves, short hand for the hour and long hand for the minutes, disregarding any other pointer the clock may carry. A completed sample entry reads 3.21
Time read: 9.59
